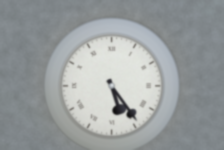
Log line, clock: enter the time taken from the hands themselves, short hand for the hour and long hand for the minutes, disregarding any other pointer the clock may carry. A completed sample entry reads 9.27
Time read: 5.24
